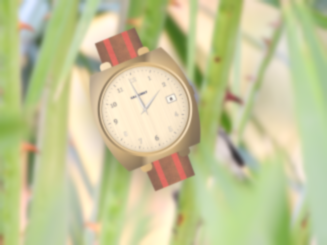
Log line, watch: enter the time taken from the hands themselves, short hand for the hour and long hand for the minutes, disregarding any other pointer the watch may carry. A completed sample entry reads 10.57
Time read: 1.59
